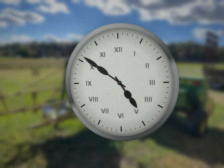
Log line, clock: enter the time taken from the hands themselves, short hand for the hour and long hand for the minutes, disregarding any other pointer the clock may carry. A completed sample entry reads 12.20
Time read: 4.51
